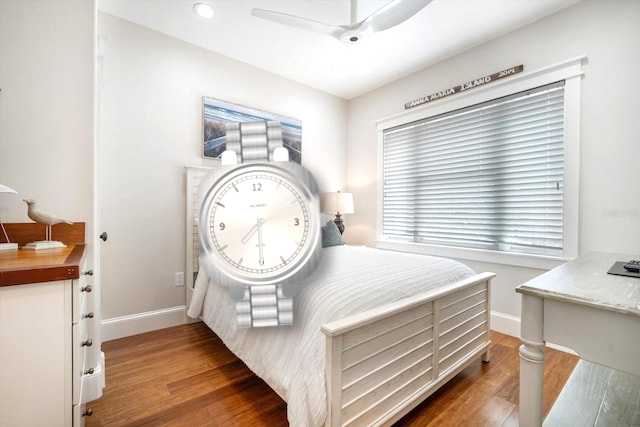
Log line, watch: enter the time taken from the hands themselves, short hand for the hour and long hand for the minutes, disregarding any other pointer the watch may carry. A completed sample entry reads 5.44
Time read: 7.30
